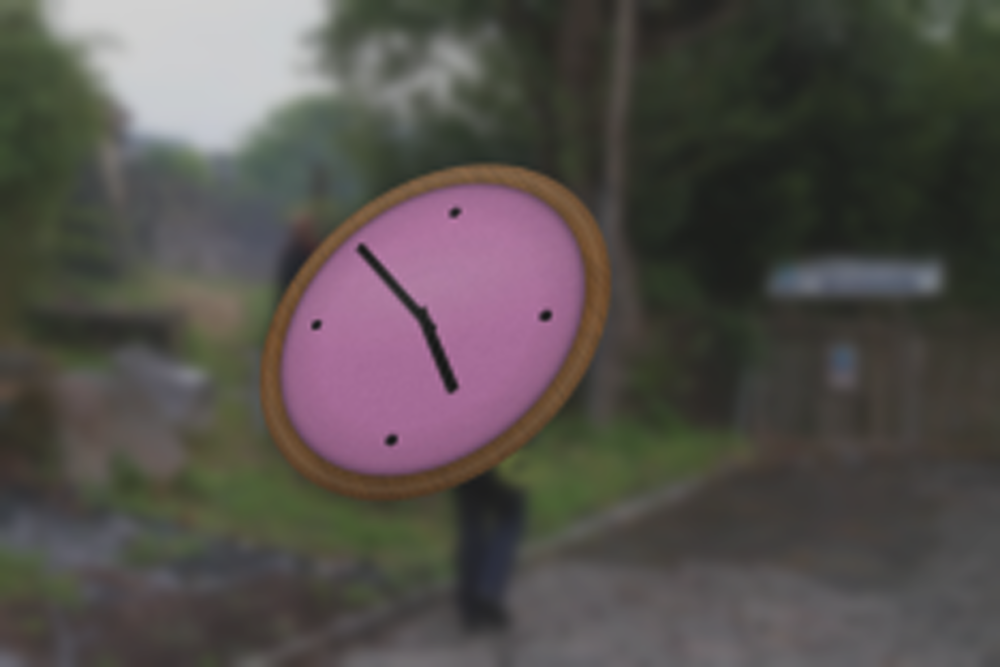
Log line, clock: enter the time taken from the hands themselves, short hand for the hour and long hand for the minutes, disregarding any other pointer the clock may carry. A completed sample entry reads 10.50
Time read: 4.52
